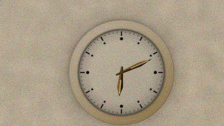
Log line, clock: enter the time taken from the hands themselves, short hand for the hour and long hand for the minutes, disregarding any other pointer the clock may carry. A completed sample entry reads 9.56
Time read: 6.11
